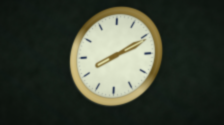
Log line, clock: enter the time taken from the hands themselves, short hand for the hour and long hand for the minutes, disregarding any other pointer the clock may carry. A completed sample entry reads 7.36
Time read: 8.11
